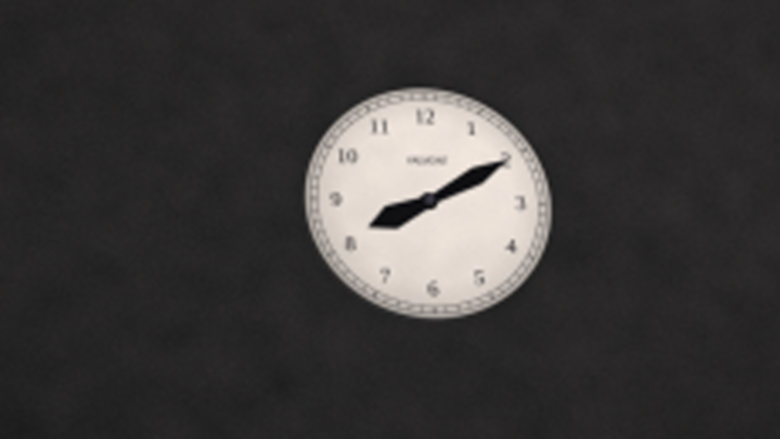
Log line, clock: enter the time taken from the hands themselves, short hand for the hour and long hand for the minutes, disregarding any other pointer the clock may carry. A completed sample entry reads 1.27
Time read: 8.10
